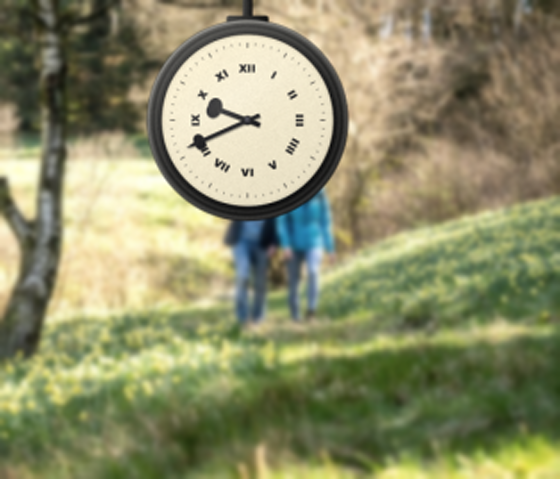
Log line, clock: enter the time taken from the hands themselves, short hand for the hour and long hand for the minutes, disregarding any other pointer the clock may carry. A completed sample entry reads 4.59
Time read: 9.41
